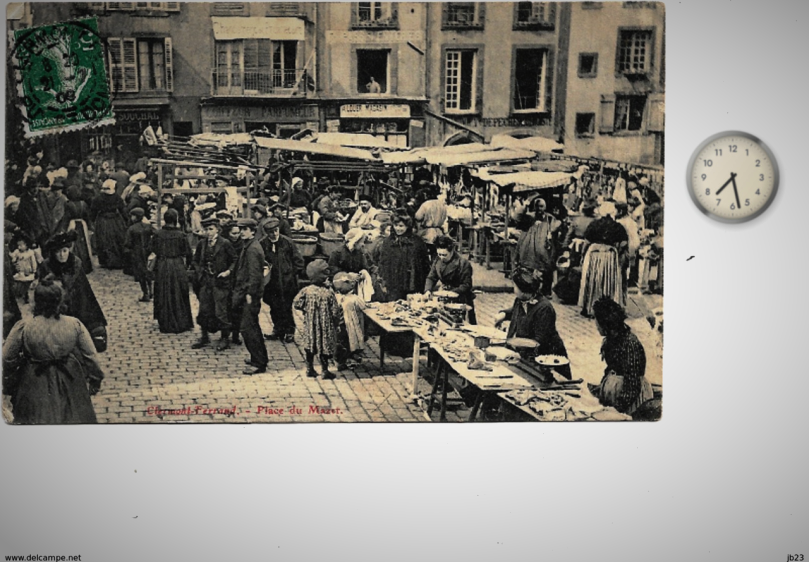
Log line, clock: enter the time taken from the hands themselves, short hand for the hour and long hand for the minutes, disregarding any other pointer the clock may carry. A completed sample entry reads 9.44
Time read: 7.28
